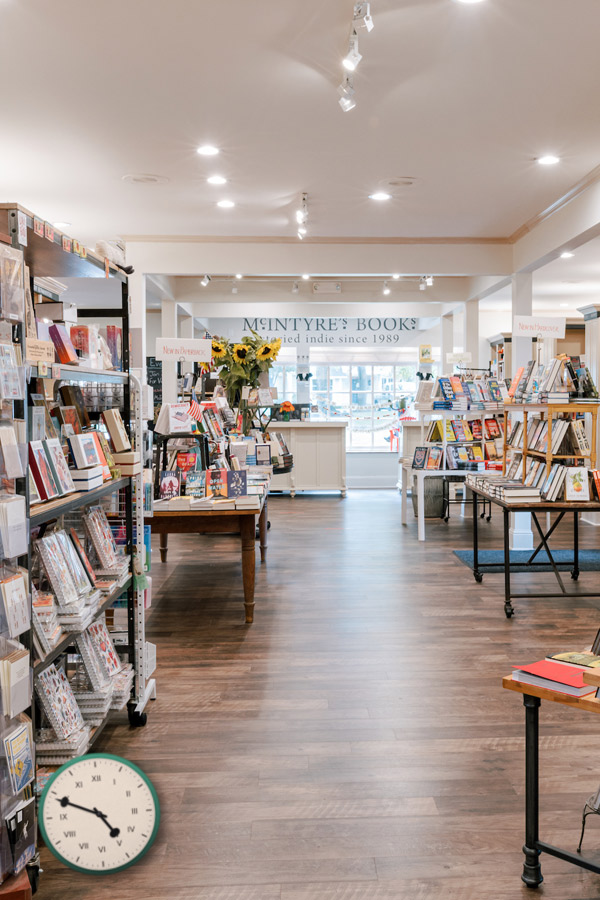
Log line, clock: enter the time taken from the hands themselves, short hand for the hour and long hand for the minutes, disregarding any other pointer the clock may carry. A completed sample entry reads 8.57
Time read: 4.49
